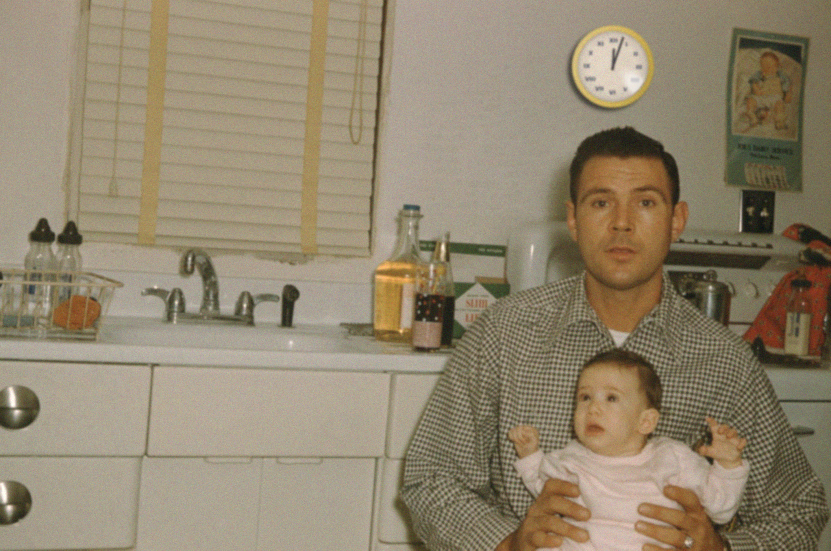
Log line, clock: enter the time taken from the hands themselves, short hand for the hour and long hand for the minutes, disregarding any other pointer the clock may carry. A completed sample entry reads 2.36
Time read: 12.03
